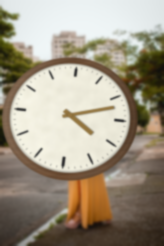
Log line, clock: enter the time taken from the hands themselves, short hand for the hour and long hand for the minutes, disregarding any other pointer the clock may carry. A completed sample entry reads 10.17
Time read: 4.12
